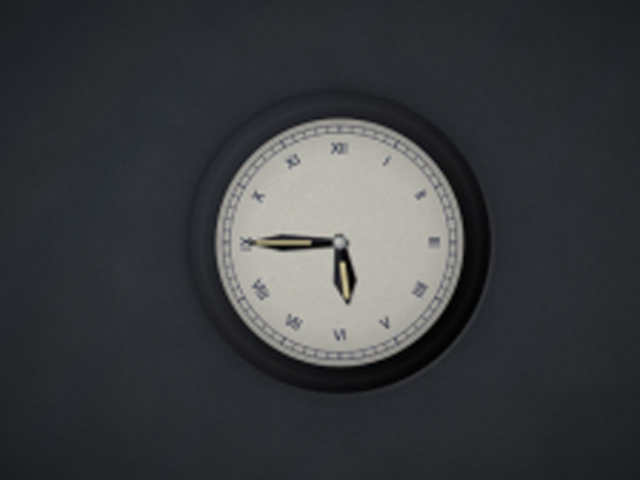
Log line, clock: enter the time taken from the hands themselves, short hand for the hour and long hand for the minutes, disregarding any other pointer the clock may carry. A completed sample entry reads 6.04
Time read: 5.45
